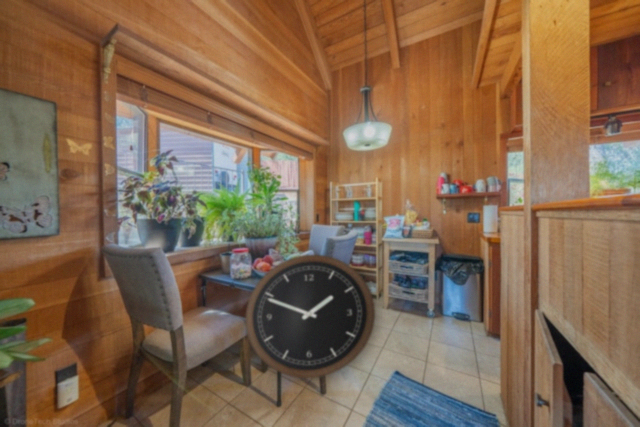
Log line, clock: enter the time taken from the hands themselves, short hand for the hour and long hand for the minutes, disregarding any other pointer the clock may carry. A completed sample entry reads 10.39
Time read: 1.49
